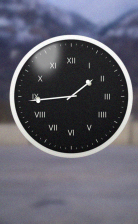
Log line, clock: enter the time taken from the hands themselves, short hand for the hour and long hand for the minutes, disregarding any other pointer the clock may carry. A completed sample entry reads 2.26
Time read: 1.44
